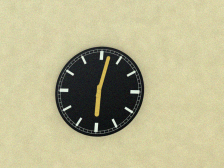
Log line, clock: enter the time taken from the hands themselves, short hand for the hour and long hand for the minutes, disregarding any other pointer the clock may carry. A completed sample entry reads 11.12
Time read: 6.02
